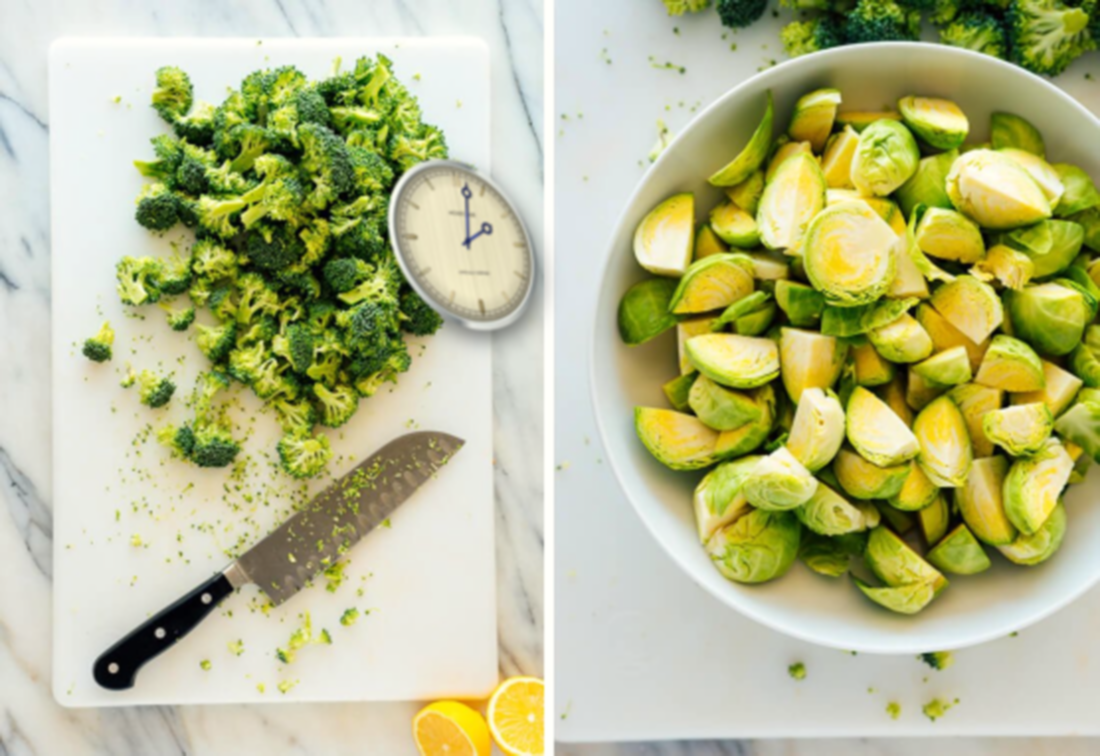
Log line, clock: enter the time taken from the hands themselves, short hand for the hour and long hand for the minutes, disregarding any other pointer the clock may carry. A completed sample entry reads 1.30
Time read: 2.02
